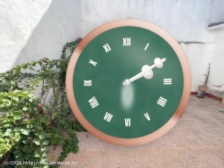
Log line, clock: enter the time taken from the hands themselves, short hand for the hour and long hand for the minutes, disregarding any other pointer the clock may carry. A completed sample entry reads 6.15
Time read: 2.10
